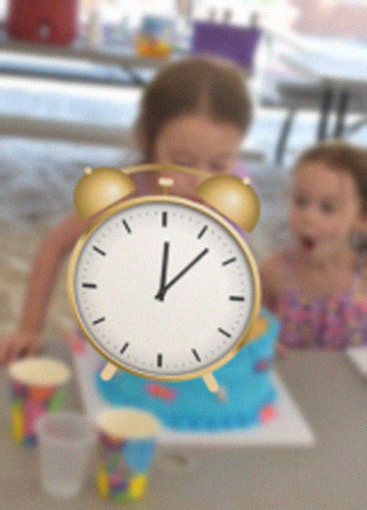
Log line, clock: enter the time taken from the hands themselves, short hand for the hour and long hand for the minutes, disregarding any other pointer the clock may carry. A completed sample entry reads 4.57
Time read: 12.07
